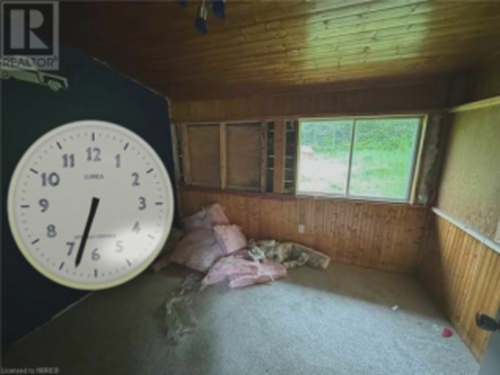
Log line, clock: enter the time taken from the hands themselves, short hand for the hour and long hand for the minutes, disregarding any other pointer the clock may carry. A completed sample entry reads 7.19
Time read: 6.33
